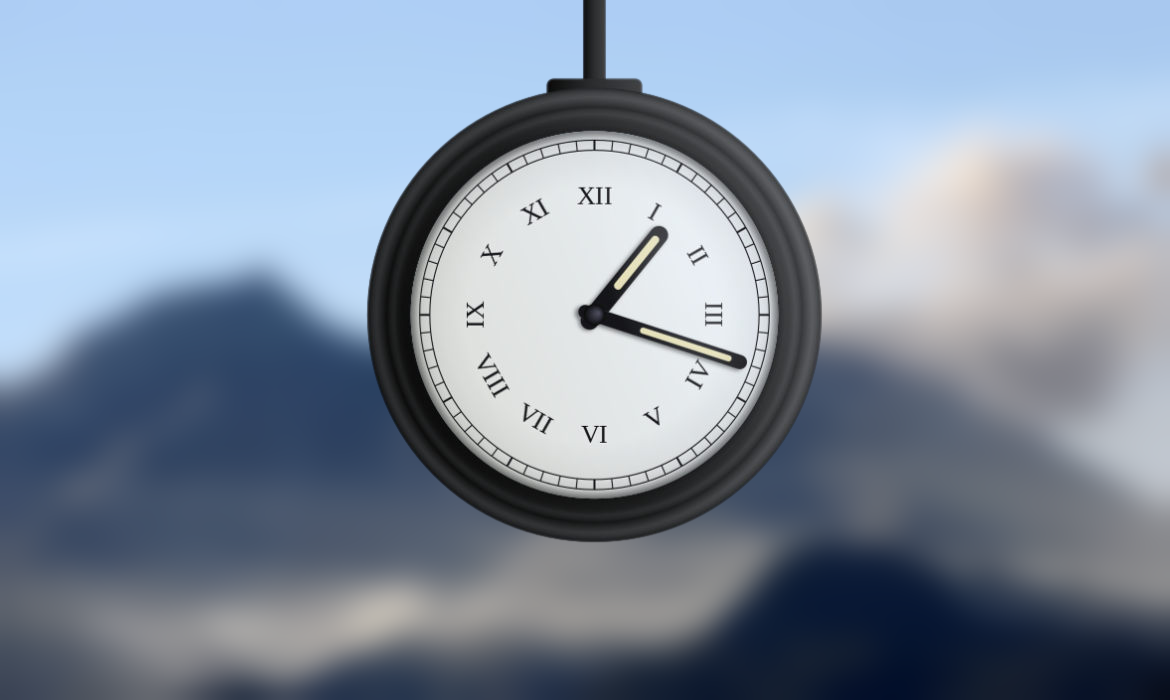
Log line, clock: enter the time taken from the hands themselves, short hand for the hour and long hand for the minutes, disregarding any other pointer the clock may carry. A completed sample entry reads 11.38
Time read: 1.18
